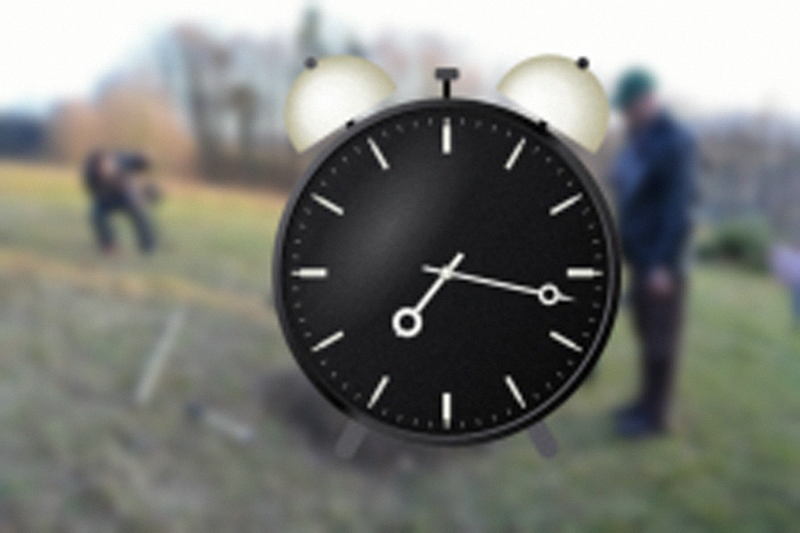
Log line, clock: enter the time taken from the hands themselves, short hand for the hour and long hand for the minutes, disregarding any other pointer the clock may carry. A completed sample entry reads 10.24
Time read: 7.17
